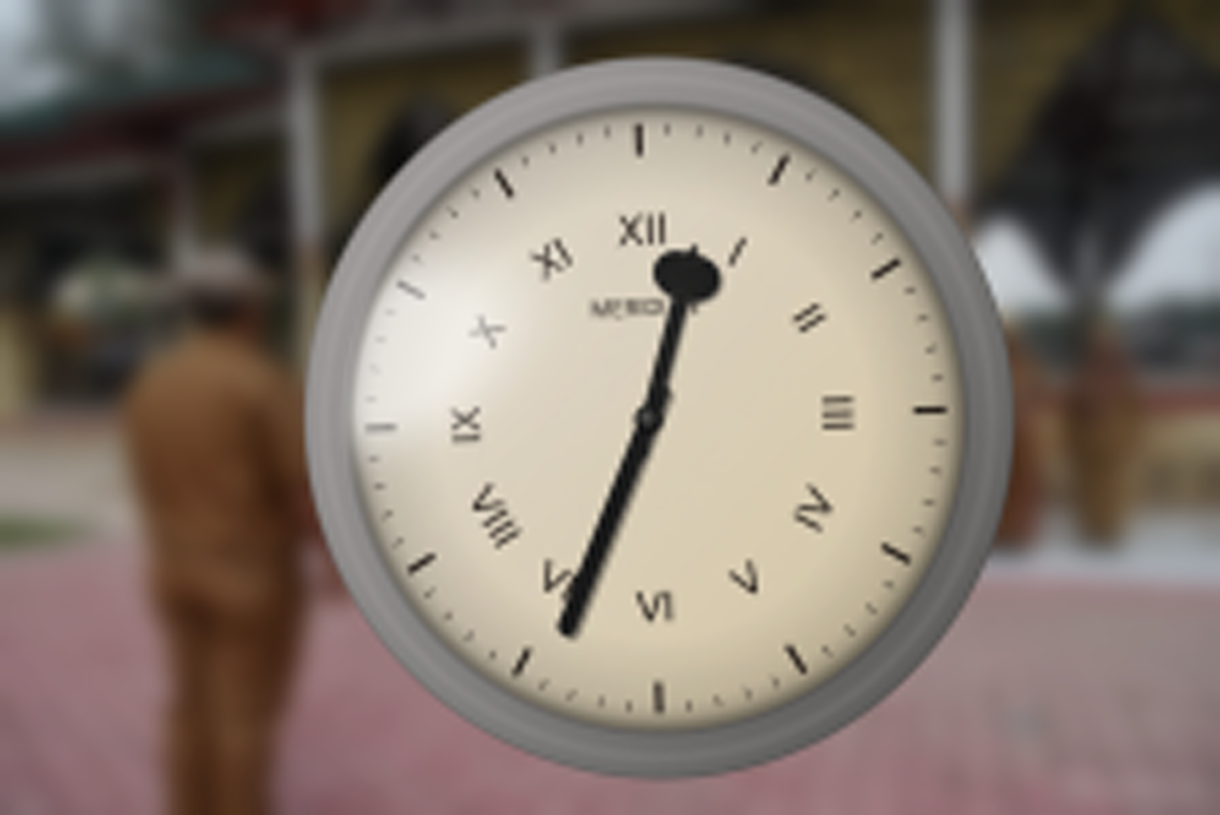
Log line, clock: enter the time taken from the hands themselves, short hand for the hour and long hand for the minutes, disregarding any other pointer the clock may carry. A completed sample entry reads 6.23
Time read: 12.34
